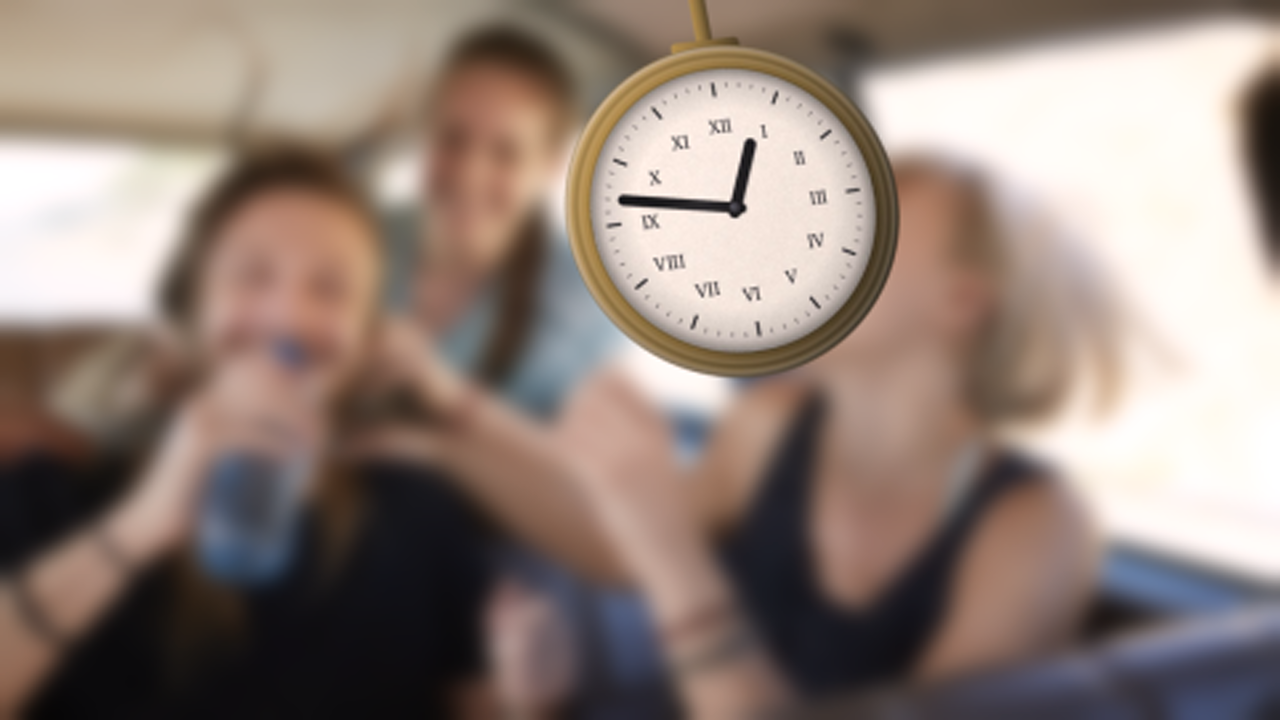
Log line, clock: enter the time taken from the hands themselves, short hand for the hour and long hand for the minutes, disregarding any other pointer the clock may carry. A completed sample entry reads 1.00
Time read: 12.47
